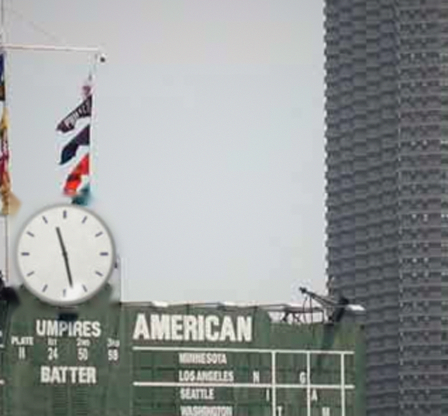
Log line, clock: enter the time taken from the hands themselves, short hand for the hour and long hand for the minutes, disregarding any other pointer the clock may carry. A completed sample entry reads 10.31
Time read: 11.28
